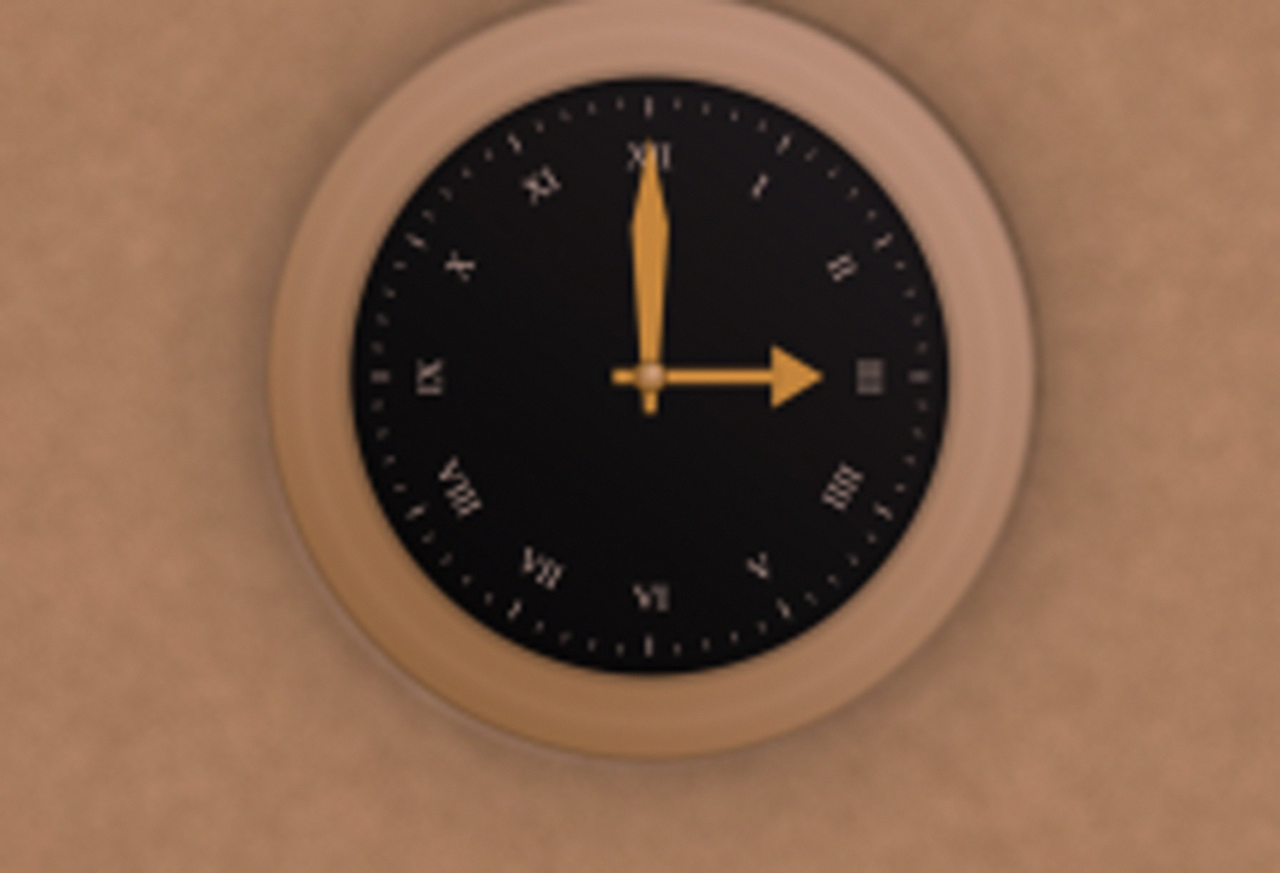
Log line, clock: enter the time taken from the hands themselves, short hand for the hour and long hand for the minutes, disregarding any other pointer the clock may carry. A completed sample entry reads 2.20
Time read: 3.00
